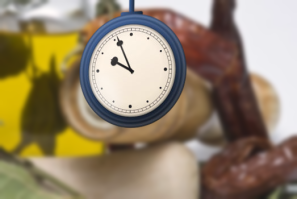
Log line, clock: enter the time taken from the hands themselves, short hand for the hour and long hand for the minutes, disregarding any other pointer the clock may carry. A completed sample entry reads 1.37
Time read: 9.56
